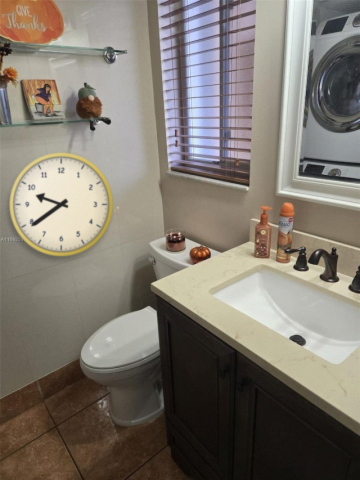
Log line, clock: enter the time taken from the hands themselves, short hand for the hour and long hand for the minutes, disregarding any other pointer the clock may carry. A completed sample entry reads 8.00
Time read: 9.39
